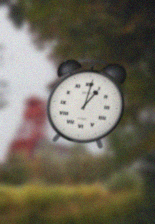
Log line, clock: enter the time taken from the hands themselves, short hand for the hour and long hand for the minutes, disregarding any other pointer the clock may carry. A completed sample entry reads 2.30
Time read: 1.01
